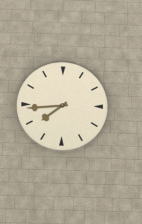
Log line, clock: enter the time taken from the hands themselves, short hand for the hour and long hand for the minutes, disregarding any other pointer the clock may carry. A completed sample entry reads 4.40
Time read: 7.44
